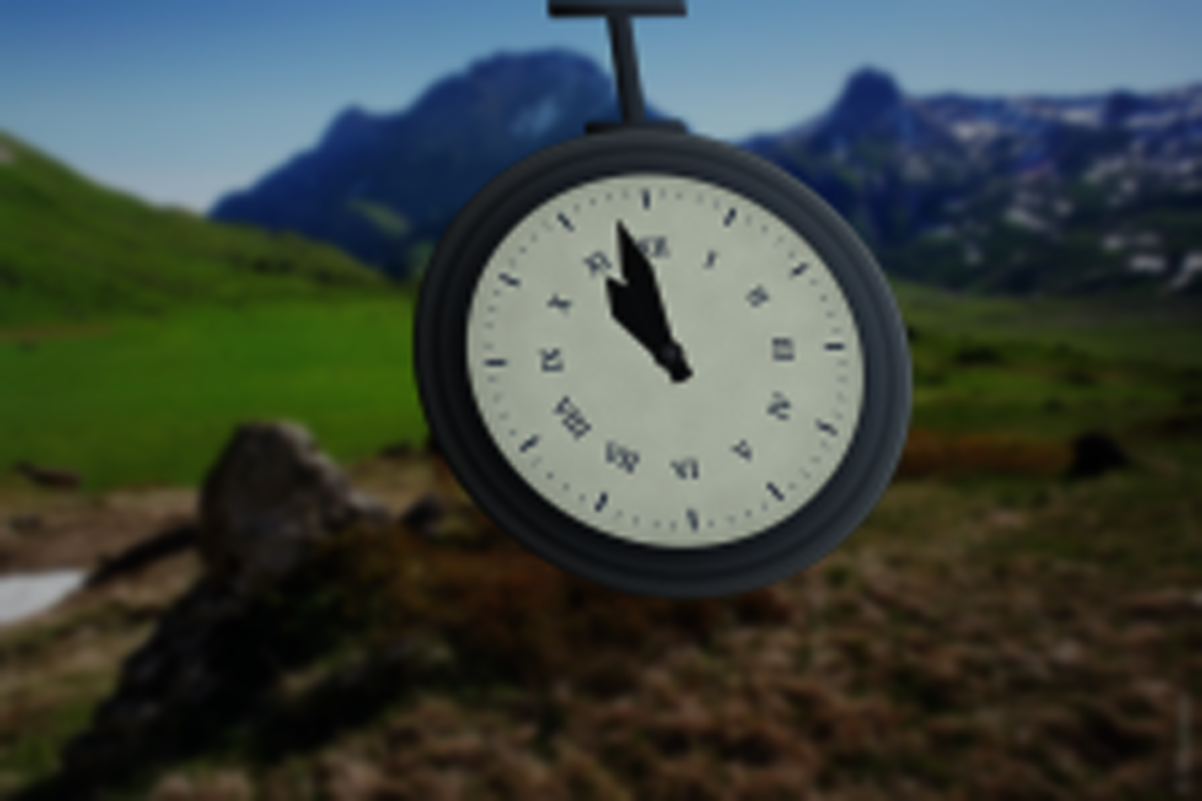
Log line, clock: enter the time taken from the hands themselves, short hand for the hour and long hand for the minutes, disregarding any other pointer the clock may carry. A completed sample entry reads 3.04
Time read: 10.58
